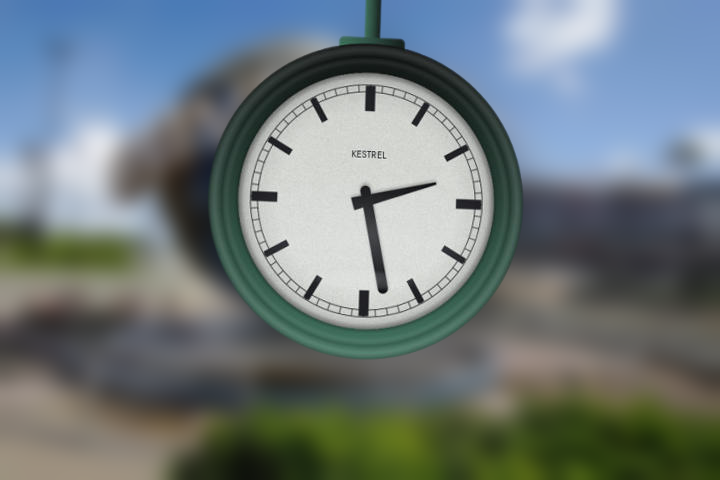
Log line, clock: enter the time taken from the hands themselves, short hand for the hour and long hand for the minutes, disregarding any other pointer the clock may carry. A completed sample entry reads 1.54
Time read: 2.28
